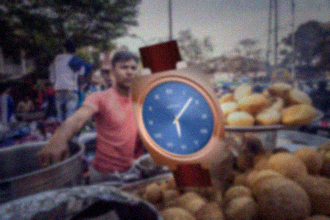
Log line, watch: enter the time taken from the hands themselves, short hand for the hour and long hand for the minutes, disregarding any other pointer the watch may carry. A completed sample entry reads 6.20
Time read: 6.08
